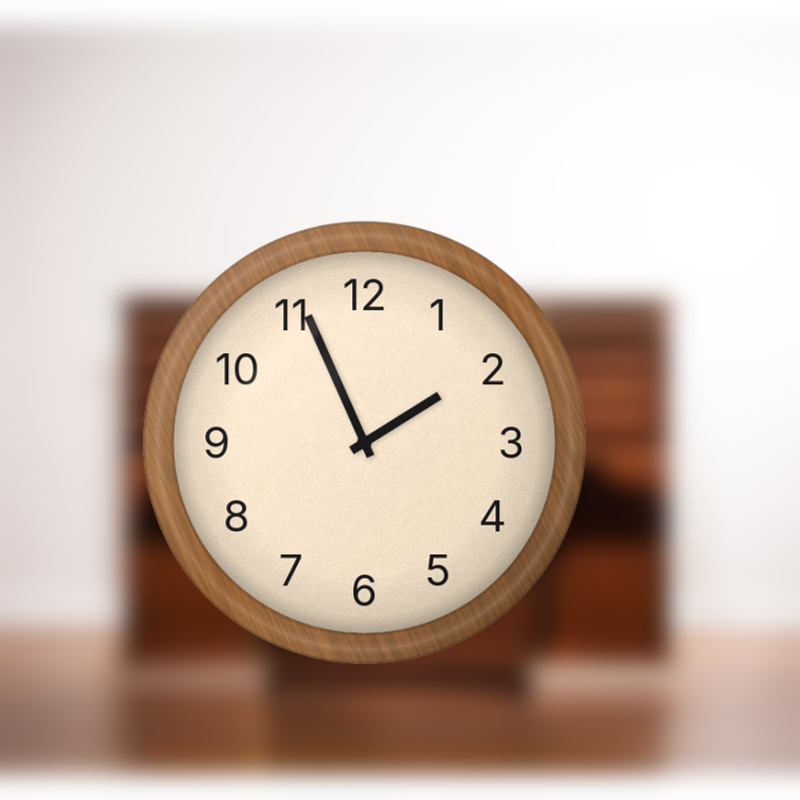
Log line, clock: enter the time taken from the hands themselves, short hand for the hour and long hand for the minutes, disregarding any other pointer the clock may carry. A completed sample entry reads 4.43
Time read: 1.56
